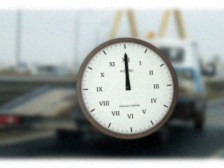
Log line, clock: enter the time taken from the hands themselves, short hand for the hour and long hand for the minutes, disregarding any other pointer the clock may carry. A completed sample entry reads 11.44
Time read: 12.00
